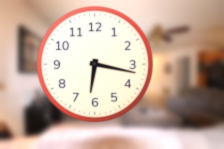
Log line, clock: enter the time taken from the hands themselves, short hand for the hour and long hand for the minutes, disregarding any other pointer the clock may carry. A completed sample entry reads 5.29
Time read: 6.17
